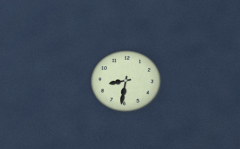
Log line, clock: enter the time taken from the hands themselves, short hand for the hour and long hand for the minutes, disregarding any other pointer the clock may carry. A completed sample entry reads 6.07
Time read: 8.31
